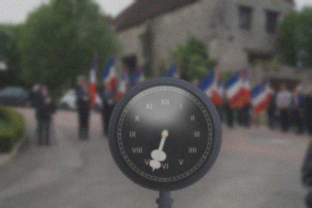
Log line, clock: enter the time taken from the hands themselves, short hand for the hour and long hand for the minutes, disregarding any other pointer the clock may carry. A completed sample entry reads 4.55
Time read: 6.33
